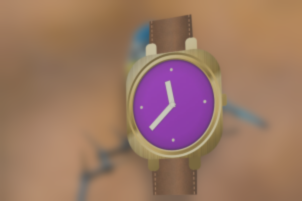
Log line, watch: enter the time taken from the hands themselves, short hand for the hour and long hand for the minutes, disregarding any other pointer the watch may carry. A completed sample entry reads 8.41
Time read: 11.38
